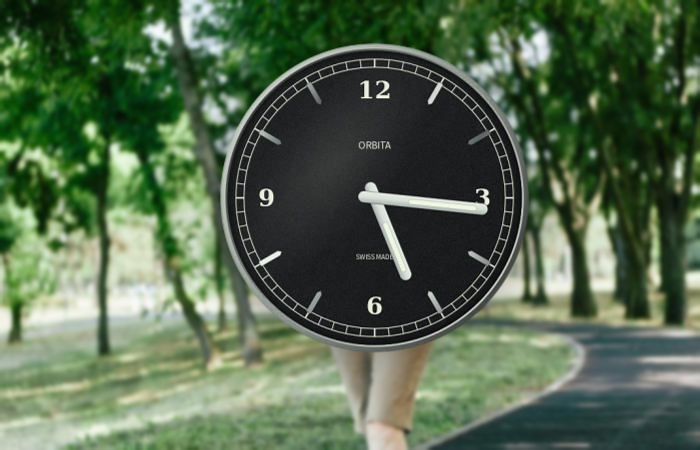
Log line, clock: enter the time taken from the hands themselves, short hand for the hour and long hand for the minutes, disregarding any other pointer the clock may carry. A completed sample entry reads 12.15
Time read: 5.16
